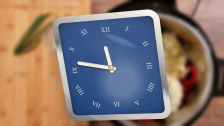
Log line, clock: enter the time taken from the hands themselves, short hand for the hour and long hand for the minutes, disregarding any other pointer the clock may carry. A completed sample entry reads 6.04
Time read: 11.47
